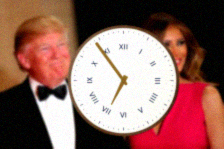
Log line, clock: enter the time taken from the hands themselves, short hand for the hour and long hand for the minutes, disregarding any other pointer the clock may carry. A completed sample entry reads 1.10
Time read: 6.54
